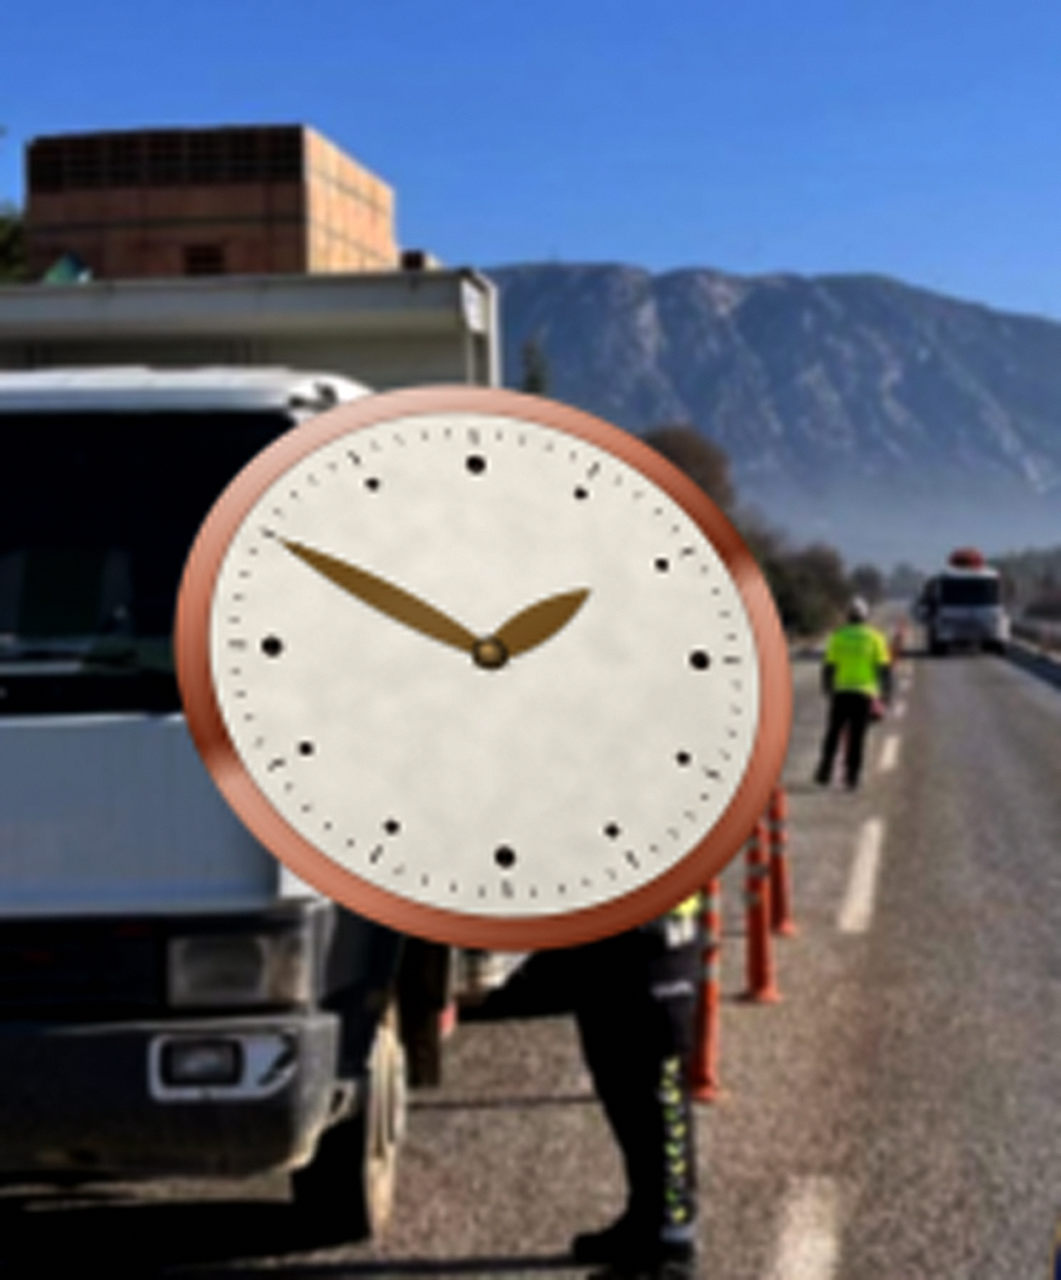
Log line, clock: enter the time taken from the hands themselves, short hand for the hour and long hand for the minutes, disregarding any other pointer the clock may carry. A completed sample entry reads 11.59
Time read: 1.50
